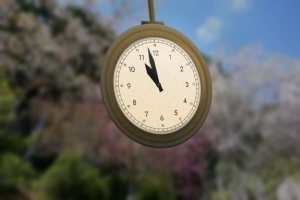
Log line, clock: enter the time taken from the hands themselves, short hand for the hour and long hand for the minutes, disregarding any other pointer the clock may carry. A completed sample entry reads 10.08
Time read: 10.58
